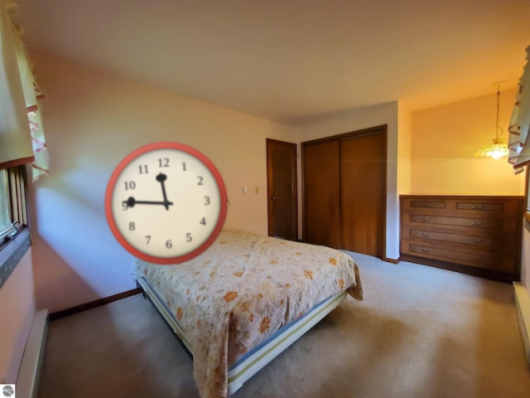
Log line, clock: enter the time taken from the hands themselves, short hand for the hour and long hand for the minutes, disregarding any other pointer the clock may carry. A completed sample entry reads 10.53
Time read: 11.46
